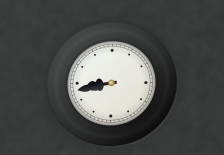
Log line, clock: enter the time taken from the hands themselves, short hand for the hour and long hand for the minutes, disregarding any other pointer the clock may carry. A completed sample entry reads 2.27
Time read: 8.43
